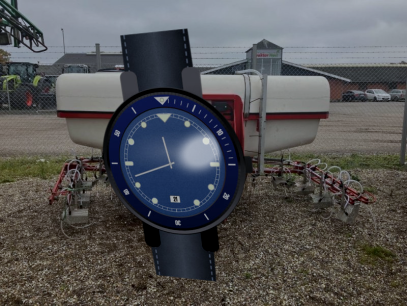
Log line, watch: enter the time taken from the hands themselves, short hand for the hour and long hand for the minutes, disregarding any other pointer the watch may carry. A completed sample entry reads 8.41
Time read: 11.42
